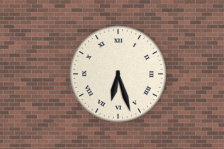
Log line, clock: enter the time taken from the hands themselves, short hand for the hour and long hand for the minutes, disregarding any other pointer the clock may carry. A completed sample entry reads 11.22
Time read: 6.27
